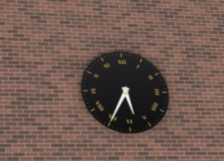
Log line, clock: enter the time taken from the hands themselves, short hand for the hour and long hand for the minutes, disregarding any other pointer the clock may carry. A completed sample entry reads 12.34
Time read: 5.35
